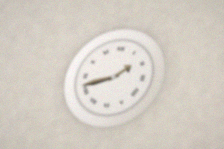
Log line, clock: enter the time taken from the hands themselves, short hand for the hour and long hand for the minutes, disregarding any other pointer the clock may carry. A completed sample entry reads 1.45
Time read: 1.42
